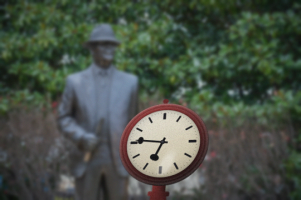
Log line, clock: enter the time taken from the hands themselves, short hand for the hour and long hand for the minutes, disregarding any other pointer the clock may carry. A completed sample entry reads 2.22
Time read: 6.46
